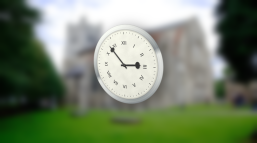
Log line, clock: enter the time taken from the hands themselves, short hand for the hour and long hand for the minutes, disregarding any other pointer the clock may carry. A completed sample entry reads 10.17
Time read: 2.53
